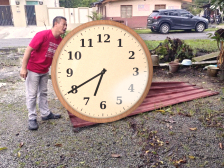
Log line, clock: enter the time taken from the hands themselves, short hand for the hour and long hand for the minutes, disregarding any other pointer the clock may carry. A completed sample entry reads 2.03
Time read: 6.40
